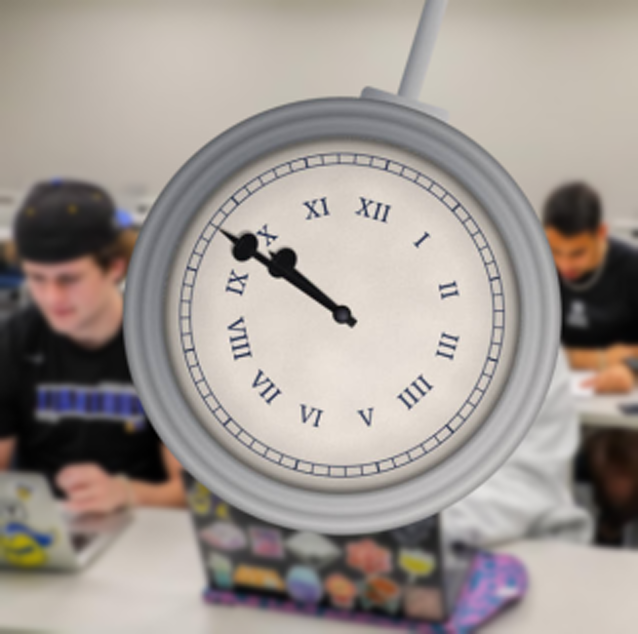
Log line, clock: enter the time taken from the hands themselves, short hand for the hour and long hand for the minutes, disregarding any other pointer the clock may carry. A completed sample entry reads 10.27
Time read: 9.48
